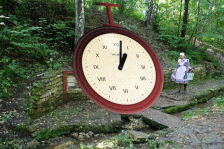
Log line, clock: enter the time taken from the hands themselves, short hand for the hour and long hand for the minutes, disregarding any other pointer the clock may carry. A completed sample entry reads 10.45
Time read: 1.02
